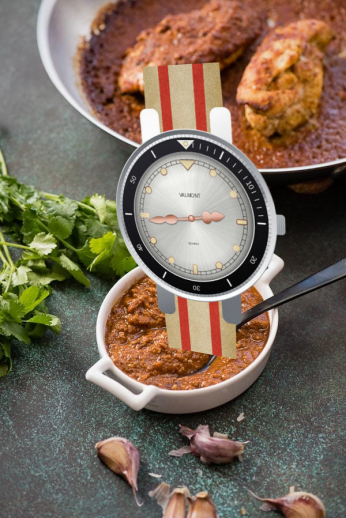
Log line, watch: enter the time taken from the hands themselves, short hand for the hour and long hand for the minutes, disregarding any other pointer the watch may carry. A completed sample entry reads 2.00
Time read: 2.44
